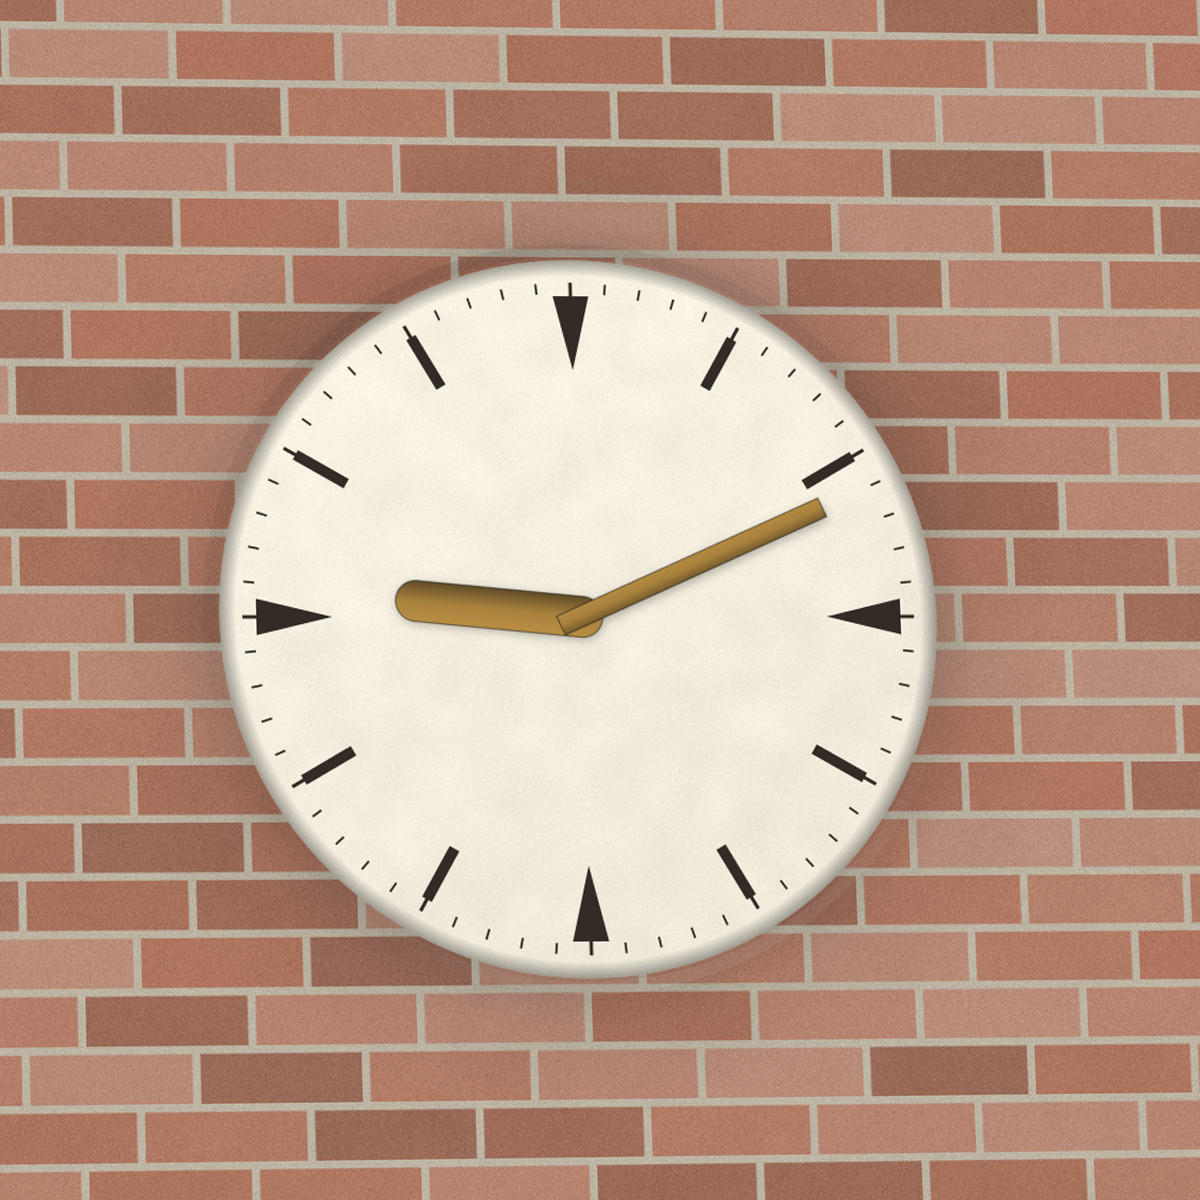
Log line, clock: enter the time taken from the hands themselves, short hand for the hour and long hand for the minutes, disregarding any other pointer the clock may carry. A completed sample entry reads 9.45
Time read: 9.11
